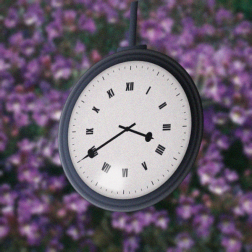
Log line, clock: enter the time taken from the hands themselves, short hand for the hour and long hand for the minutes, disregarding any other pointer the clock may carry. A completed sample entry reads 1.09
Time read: 3.40
